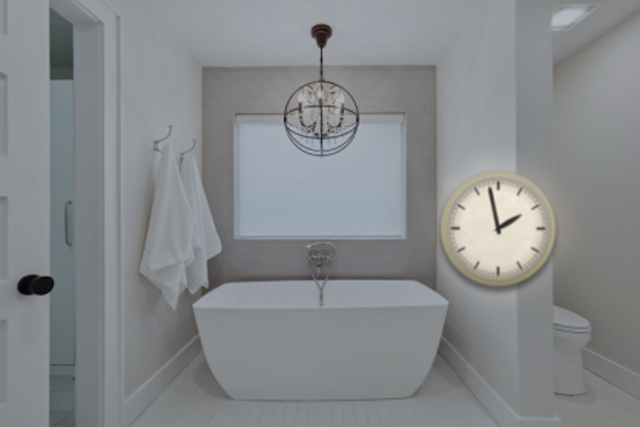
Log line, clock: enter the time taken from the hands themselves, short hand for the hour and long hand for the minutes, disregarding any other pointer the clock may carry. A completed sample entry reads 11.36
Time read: 1.58
